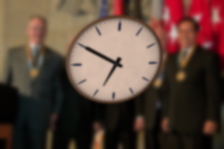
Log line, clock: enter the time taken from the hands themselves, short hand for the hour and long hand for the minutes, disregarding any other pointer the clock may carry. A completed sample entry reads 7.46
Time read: 6.50
